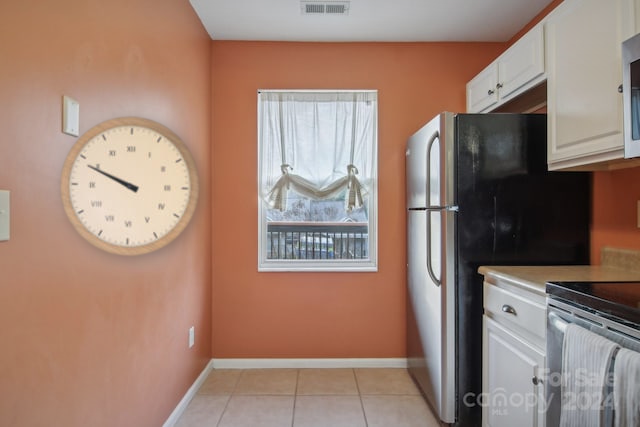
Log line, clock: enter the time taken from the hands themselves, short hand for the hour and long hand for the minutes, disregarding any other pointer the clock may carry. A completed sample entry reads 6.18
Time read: 9.49
